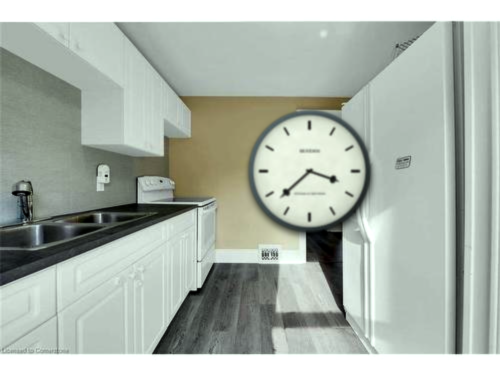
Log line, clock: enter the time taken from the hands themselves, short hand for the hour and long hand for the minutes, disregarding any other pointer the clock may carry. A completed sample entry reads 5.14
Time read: 3.38
